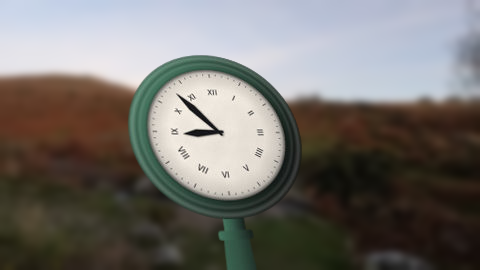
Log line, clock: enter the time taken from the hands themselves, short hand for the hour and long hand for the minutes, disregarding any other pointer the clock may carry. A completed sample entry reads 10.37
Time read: 8.53
